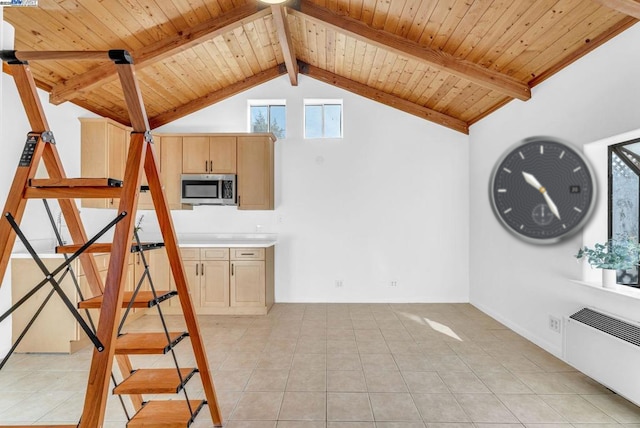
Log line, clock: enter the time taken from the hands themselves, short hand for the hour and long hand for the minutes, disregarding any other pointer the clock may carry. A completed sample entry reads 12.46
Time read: 10.25
